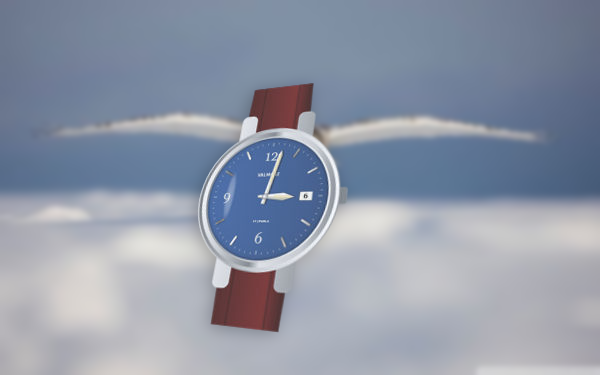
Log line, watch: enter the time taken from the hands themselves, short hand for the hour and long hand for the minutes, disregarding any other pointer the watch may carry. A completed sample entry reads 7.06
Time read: 3.02
